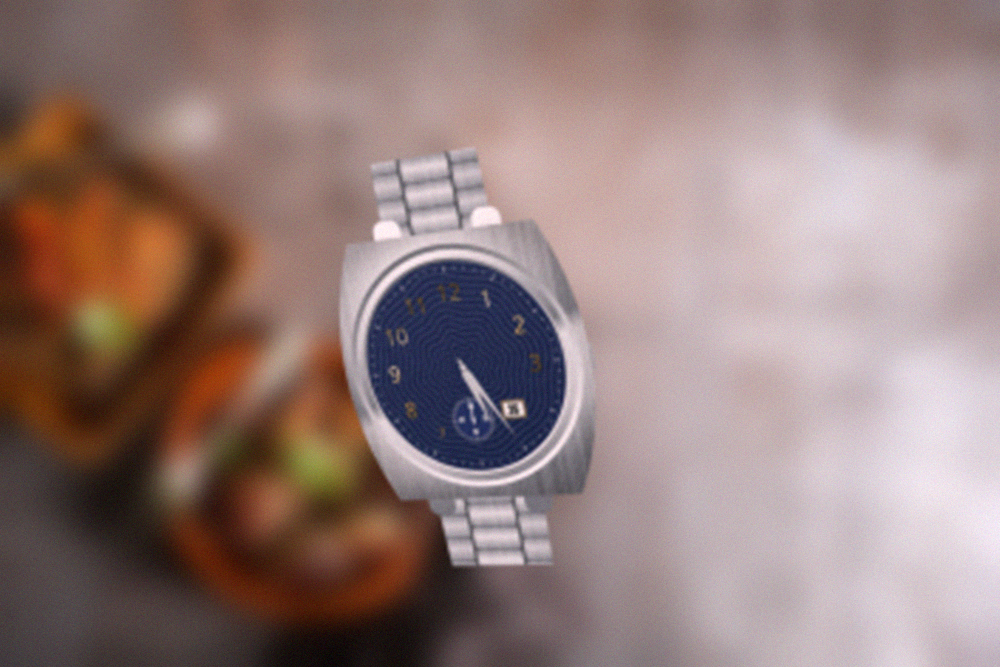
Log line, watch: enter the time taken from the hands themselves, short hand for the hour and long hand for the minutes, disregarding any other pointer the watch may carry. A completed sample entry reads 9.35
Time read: 5.25
